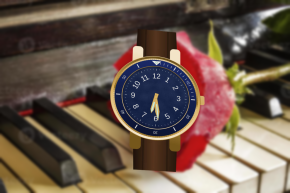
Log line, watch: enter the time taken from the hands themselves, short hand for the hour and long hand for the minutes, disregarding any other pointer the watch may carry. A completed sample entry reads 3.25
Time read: 6.29
